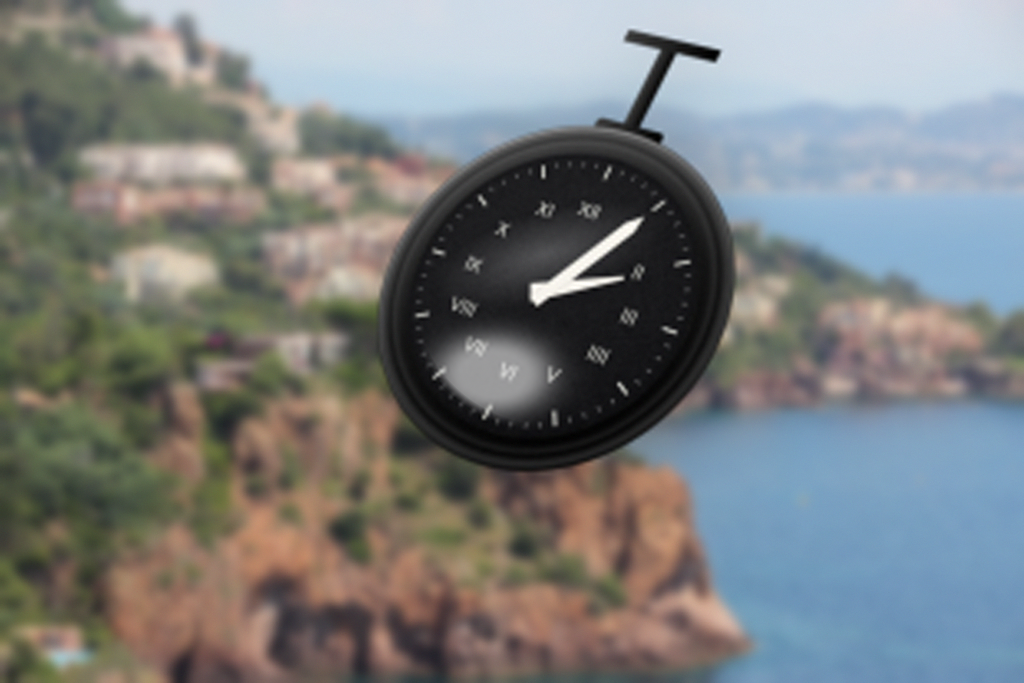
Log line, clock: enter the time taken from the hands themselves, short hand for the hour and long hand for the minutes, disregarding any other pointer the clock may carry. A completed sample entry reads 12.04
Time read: 2.05
